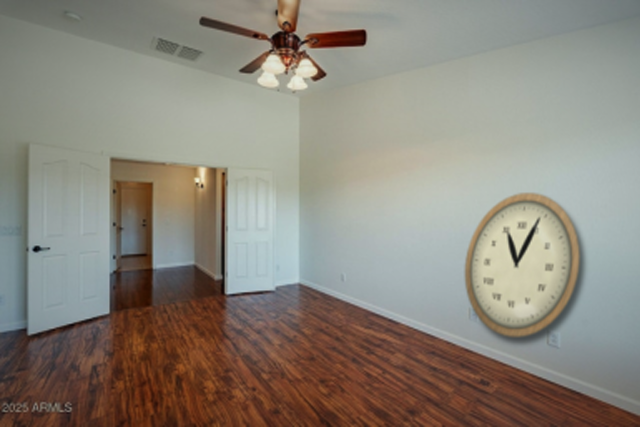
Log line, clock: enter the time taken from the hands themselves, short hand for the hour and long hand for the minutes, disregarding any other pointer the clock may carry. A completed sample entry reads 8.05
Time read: 11.04
